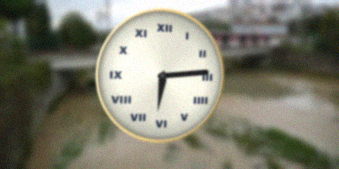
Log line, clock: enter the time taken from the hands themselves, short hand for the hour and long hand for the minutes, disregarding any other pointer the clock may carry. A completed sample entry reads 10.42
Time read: 6.14
